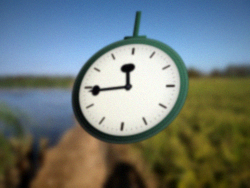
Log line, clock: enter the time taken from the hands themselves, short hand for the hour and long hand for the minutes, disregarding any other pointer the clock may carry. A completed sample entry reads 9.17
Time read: 11.44
